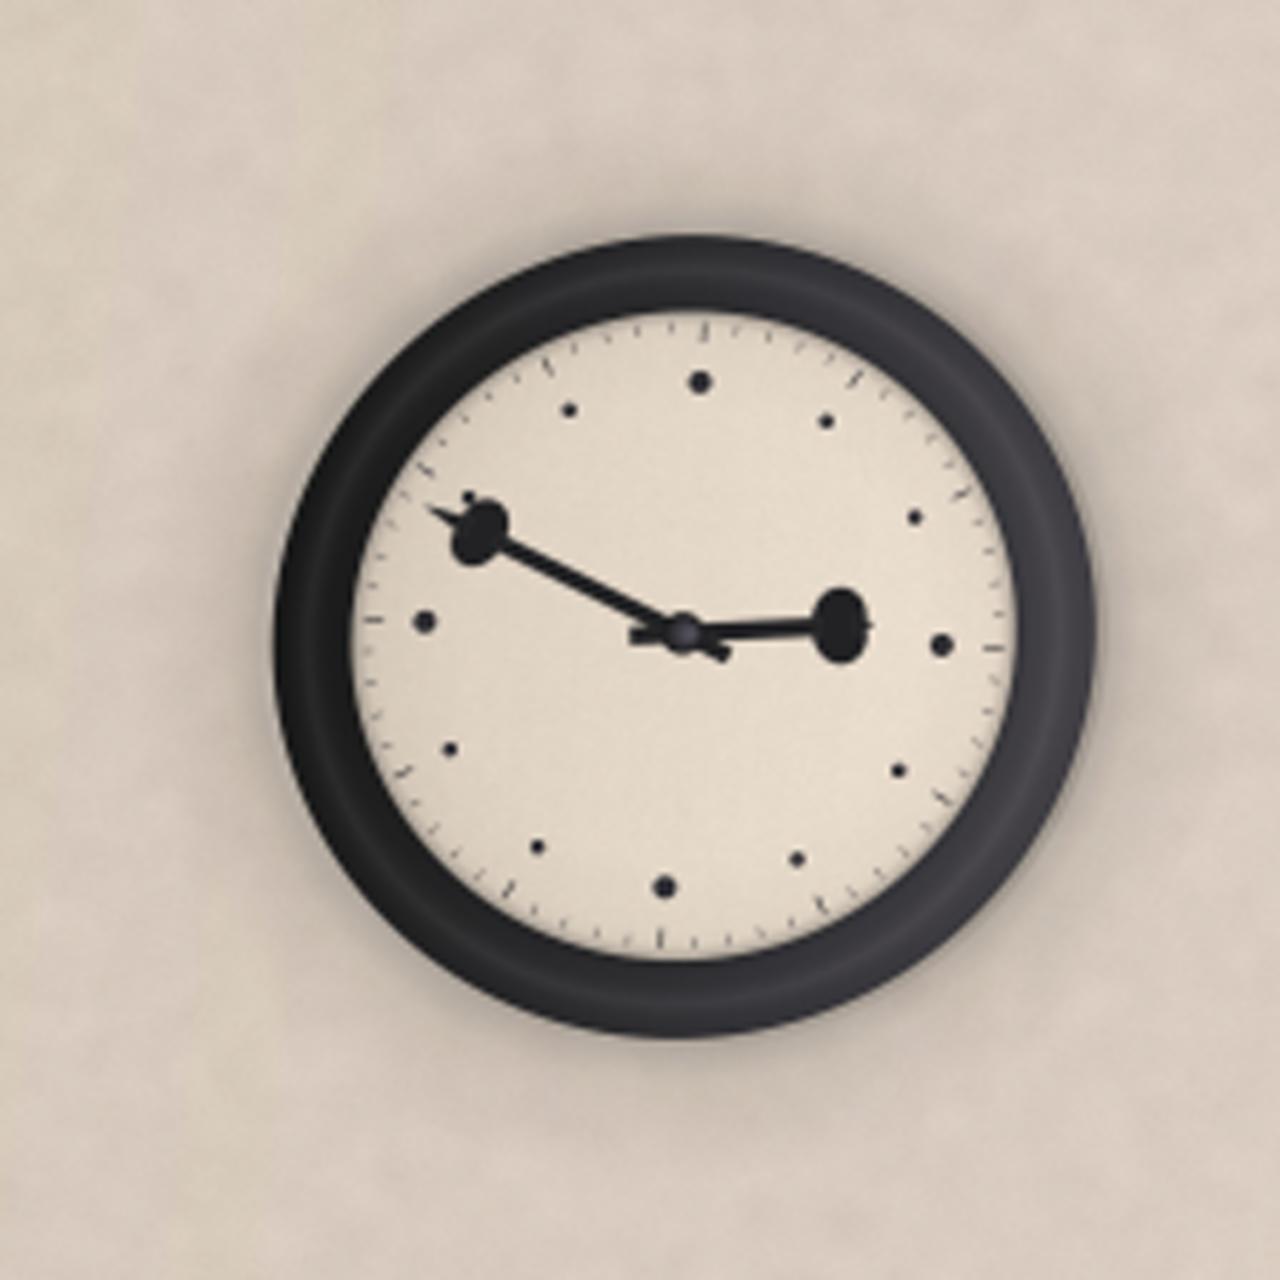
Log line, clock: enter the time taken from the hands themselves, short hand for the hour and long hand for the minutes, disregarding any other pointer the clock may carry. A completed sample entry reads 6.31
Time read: 2.49
